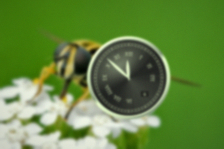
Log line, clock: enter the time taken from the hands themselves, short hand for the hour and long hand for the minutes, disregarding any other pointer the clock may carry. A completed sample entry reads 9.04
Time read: 11.52
